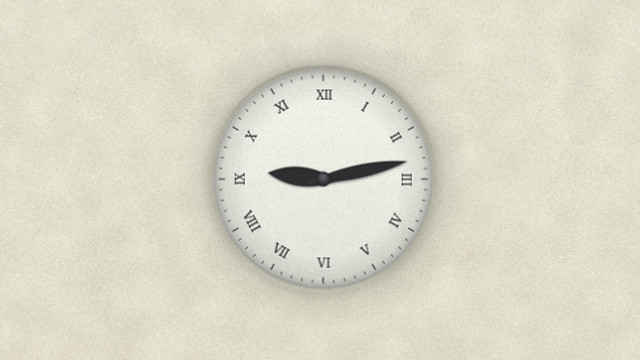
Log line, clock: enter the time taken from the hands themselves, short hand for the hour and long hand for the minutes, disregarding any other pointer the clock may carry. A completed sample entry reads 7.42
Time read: 9.13
